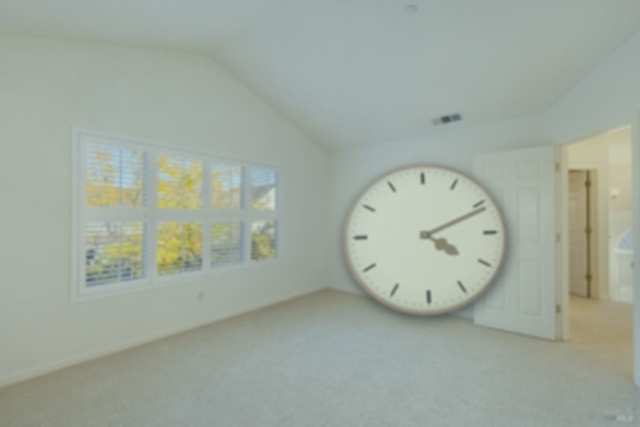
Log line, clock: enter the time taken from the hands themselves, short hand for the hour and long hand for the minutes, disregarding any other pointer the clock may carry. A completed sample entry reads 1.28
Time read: 4.11
